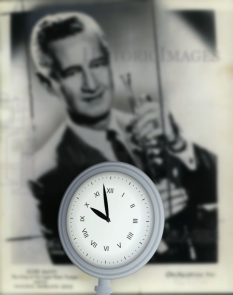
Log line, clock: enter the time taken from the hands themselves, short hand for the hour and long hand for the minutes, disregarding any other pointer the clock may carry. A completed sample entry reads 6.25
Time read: 9.58
